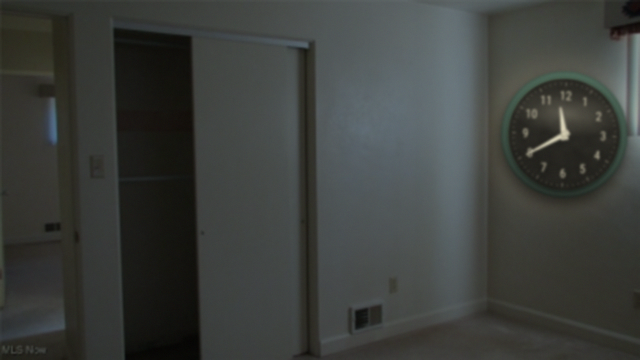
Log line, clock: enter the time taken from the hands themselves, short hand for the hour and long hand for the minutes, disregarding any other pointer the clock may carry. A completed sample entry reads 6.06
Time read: 11.40
